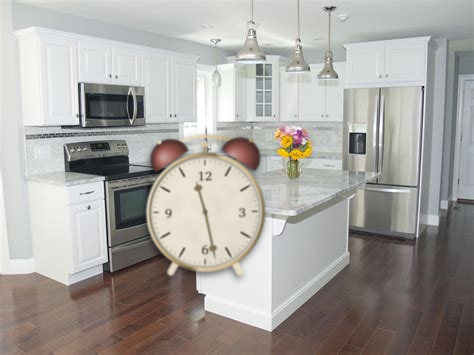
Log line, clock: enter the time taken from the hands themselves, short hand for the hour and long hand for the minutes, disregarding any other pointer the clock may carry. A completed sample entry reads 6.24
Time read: 11.28
